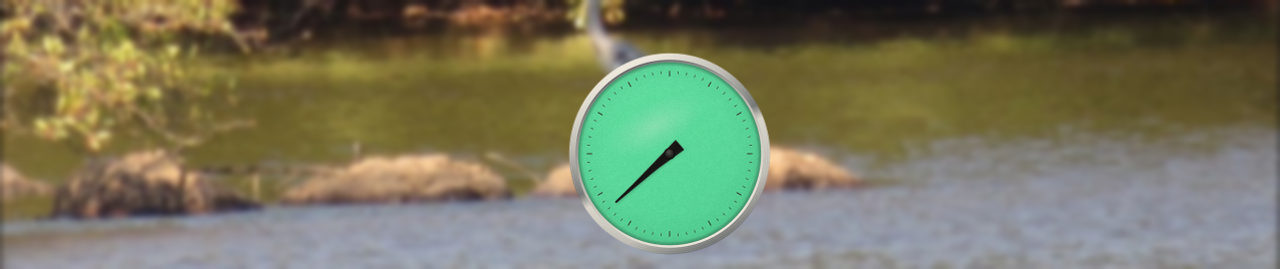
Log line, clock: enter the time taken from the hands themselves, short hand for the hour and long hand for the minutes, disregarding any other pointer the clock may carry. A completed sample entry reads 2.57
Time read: 7.38
